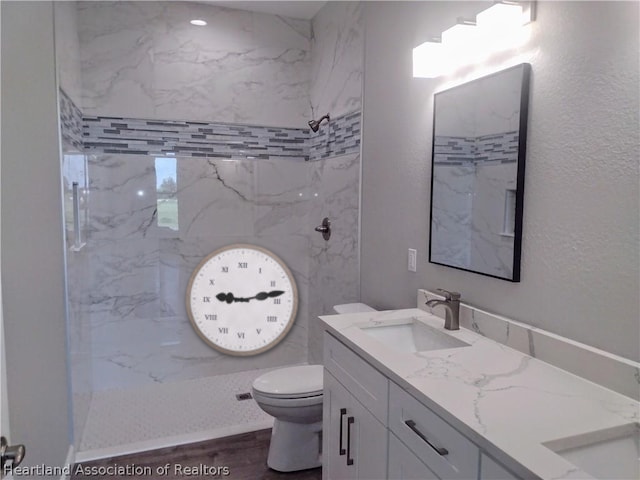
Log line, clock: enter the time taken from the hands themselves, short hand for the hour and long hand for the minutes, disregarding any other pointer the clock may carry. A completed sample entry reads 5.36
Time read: 9.13
